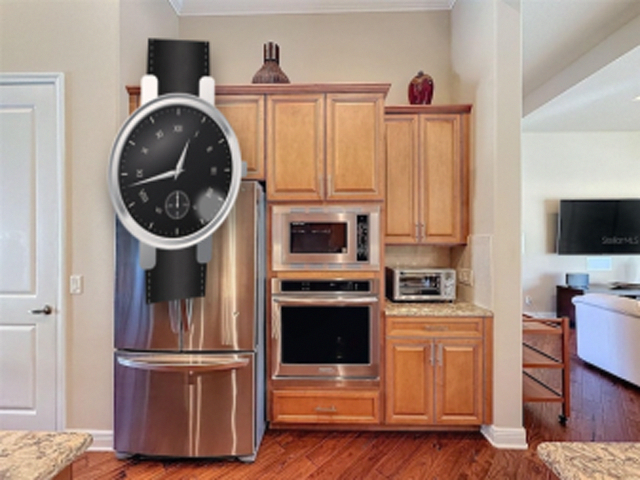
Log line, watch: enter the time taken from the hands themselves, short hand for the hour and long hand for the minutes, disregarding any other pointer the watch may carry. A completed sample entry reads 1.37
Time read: 12.43
